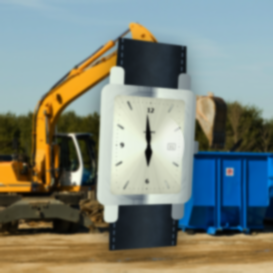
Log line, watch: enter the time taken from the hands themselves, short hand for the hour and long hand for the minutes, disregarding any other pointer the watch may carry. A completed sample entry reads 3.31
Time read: 5.59
